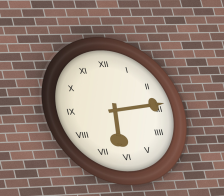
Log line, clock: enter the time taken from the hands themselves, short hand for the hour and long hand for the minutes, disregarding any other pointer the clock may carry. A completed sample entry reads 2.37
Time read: 6.14
